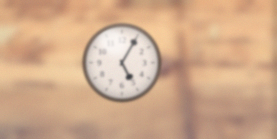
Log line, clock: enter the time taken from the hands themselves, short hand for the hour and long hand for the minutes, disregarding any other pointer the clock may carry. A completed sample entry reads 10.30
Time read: 5.05
